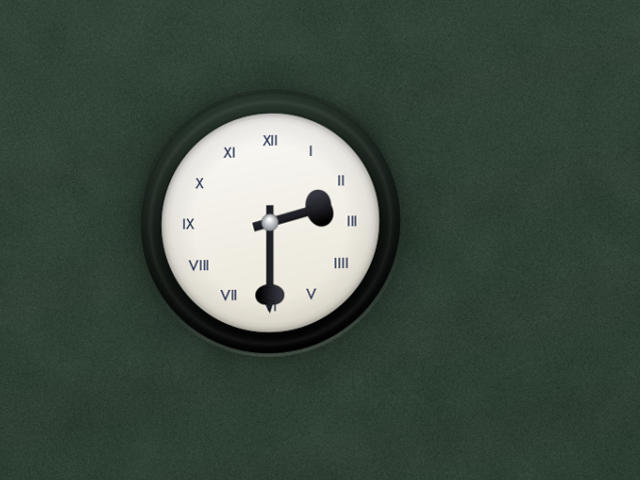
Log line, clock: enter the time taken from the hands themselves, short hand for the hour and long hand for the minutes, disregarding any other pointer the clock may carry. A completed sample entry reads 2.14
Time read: 2.30
